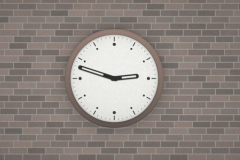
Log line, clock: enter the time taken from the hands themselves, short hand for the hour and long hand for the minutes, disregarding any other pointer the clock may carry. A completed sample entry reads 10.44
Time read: 2.48
